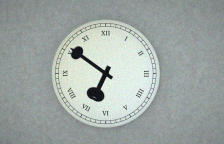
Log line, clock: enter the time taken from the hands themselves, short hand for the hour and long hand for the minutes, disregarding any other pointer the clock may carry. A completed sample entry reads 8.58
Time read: 6.51
